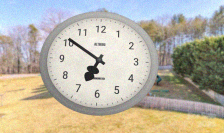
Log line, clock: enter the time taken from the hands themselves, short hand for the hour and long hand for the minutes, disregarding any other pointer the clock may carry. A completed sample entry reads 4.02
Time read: 6.51
